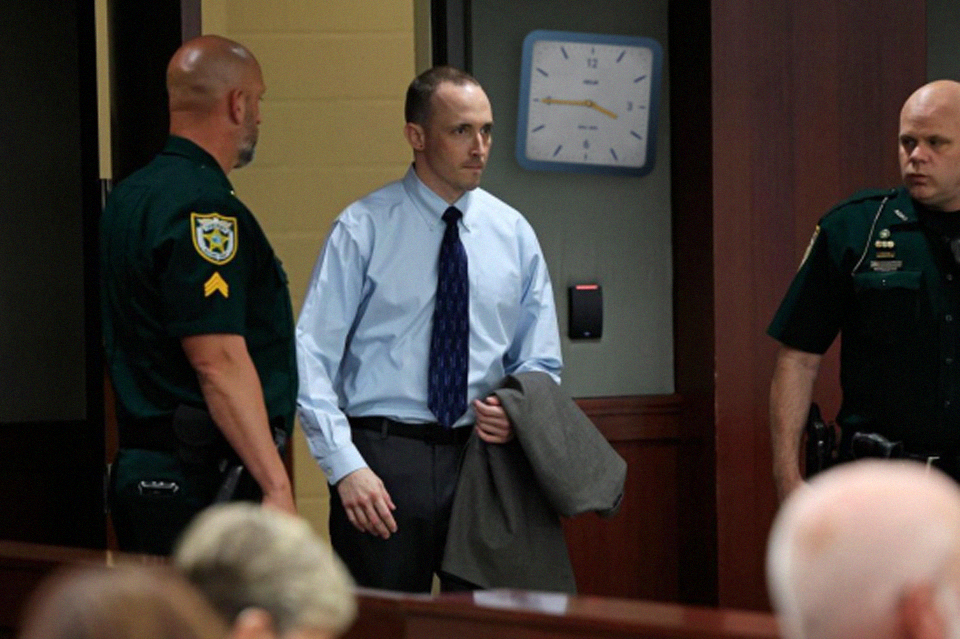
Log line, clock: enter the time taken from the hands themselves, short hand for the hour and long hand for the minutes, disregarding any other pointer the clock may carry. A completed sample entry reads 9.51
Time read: 3.45
